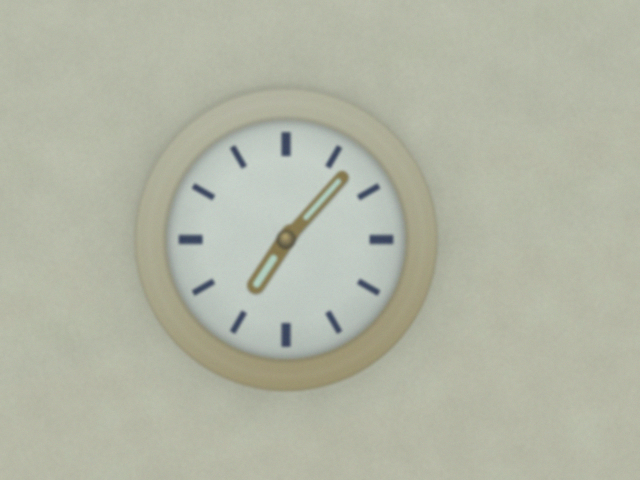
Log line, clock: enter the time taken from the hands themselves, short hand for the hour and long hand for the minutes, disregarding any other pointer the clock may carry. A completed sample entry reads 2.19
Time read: 7.07
